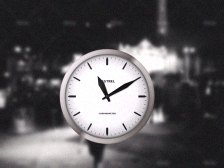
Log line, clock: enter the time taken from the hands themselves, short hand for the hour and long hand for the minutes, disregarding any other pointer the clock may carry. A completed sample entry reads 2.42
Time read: 11.10
